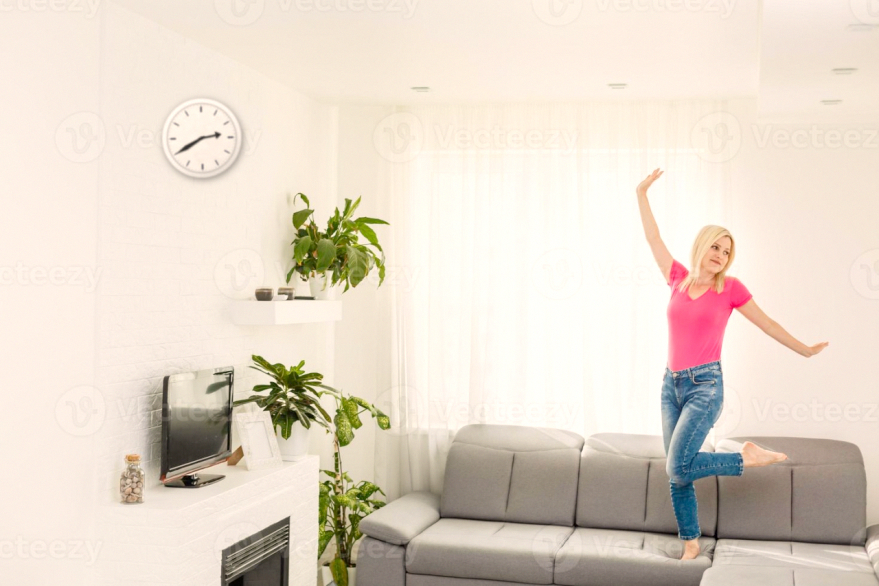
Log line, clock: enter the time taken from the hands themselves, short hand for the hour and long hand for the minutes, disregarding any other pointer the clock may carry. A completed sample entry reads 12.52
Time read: 2.40
